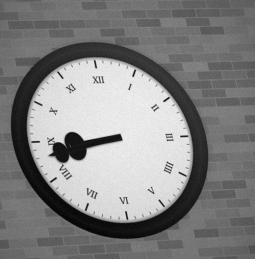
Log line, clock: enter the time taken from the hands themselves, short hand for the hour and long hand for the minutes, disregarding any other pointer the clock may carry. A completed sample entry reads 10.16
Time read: 8.43
